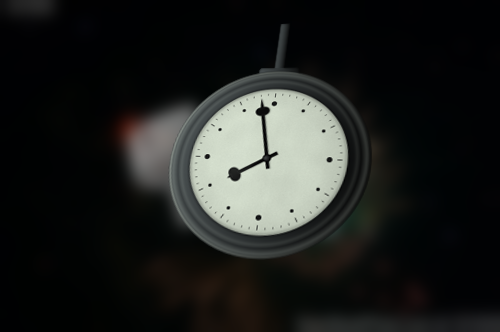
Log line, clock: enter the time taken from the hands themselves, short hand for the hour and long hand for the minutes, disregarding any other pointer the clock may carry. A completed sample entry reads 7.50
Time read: 7.58
